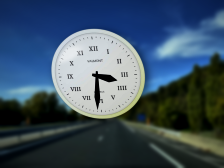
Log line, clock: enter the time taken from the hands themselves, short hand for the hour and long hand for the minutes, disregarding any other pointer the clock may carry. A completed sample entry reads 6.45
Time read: 3.31
